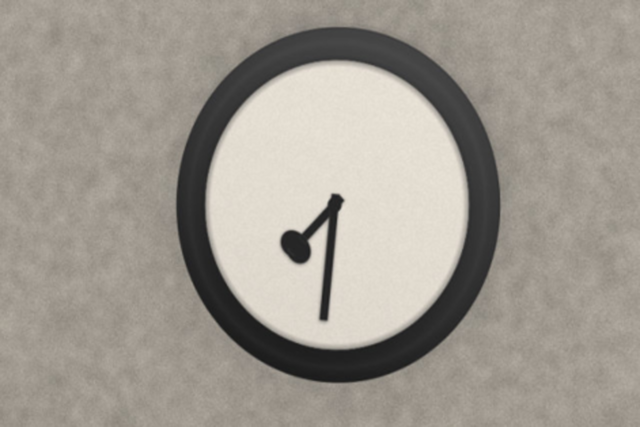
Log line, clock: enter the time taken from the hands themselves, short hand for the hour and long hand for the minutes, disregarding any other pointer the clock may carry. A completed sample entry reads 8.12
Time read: 7.31
